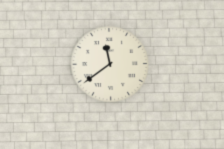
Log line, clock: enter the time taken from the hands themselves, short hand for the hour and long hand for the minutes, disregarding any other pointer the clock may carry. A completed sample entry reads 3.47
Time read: 11.39
